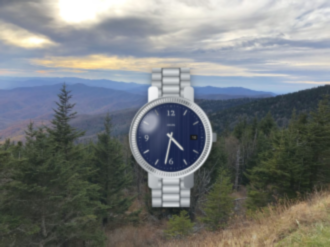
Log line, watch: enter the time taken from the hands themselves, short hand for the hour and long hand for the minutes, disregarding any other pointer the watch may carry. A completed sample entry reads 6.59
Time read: 4.32
